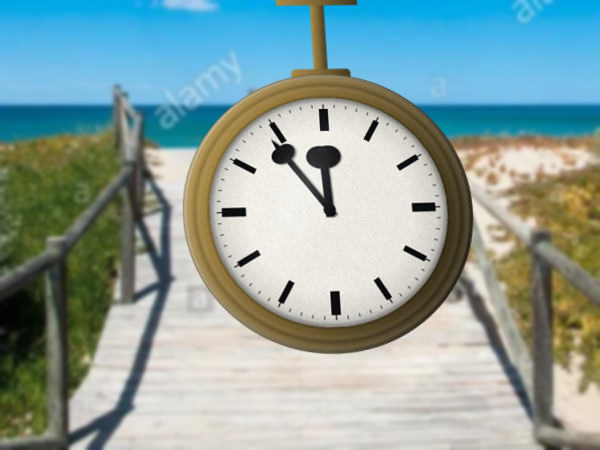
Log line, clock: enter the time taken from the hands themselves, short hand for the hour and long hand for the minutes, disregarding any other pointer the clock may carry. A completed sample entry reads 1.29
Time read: 11.54
